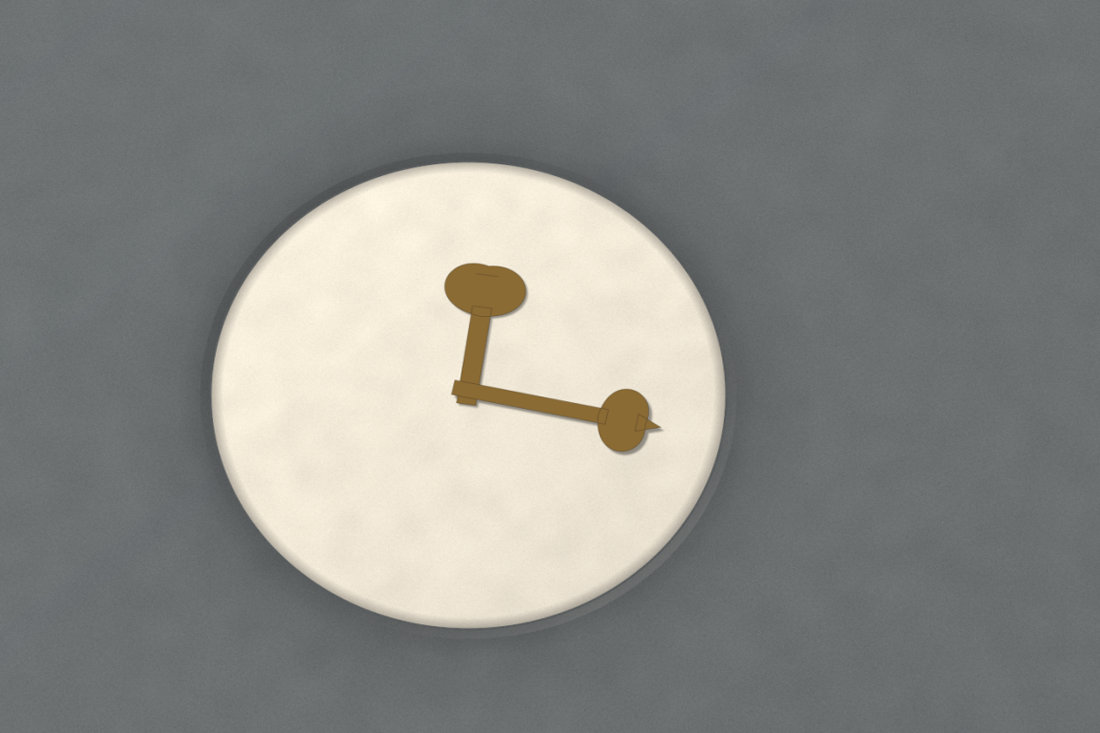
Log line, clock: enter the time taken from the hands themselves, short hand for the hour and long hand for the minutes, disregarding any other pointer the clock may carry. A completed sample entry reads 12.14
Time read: 12.17
